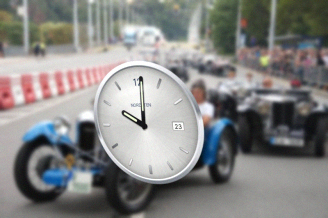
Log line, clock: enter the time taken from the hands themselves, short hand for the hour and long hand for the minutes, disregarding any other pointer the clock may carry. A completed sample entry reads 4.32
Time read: 10.01
